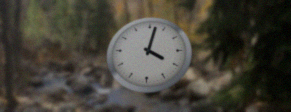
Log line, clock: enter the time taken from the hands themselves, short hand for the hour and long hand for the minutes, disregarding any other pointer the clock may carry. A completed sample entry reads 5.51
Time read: 4.02
